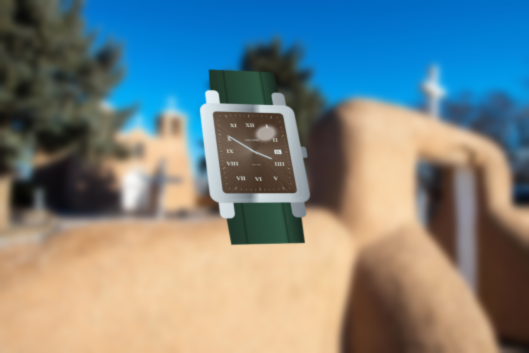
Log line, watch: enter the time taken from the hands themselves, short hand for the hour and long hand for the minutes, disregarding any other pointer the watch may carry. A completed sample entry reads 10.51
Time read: 3.51
